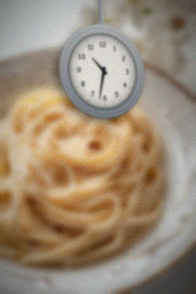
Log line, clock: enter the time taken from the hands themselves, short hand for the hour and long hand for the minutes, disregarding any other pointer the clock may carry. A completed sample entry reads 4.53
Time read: 10.32
